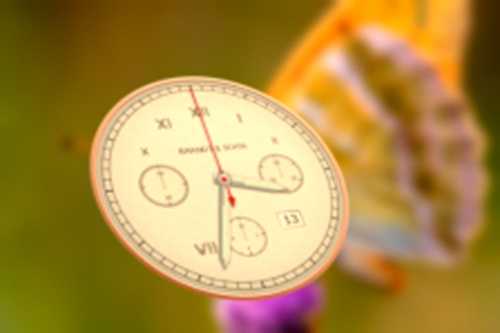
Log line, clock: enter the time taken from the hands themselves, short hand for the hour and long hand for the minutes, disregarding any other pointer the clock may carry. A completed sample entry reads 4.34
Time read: 3.33
